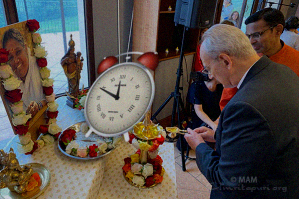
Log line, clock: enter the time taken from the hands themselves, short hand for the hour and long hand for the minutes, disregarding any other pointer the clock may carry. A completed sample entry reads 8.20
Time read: 11.49
